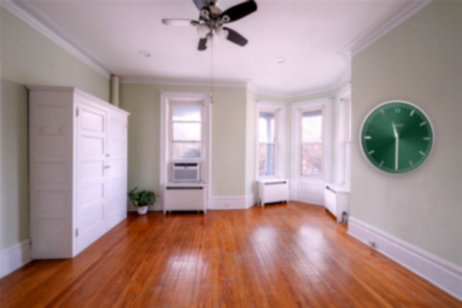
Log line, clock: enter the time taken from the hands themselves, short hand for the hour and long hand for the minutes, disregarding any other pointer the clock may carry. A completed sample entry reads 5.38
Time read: 11.30
